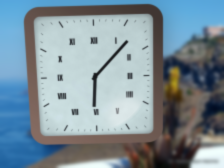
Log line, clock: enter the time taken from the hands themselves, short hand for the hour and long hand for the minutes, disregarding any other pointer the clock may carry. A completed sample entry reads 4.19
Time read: 6.07
